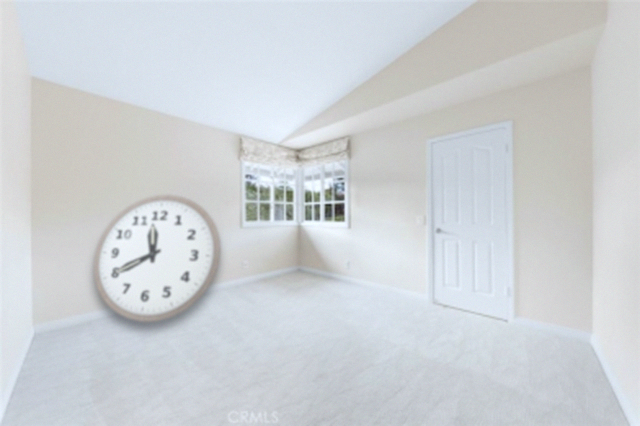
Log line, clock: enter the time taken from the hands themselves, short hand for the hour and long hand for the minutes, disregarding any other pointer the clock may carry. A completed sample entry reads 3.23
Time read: 11.40
